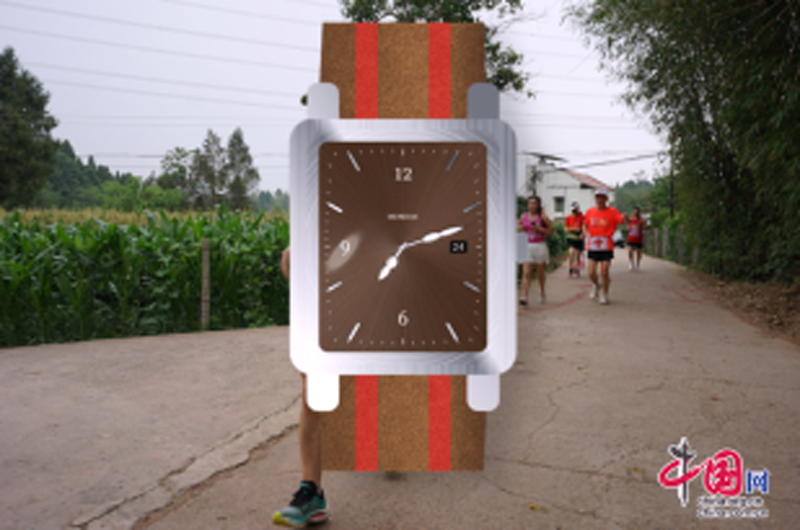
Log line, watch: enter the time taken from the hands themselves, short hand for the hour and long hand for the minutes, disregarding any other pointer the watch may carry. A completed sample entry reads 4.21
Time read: 7.12
